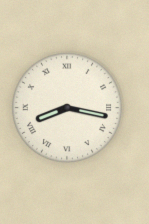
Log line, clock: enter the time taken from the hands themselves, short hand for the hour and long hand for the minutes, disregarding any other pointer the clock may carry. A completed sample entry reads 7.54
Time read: 8.17
